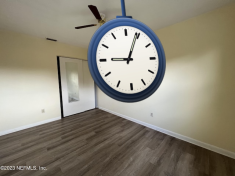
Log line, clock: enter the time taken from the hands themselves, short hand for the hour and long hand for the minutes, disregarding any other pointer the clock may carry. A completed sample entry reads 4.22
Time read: 9.04
